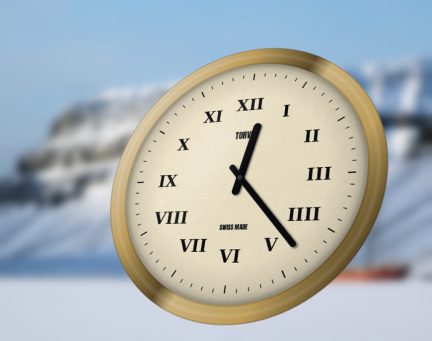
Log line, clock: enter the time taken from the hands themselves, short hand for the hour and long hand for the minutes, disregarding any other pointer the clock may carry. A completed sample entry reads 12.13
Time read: 12.23
